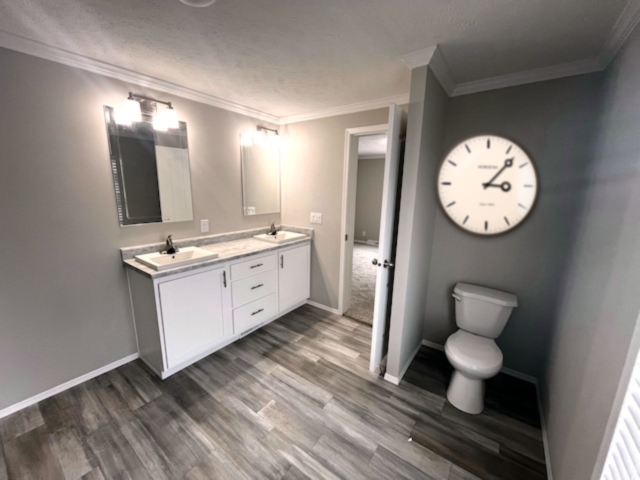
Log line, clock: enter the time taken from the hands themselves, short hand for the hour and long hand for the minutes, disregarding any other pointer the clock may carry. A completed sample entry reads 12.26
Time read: 3.07
